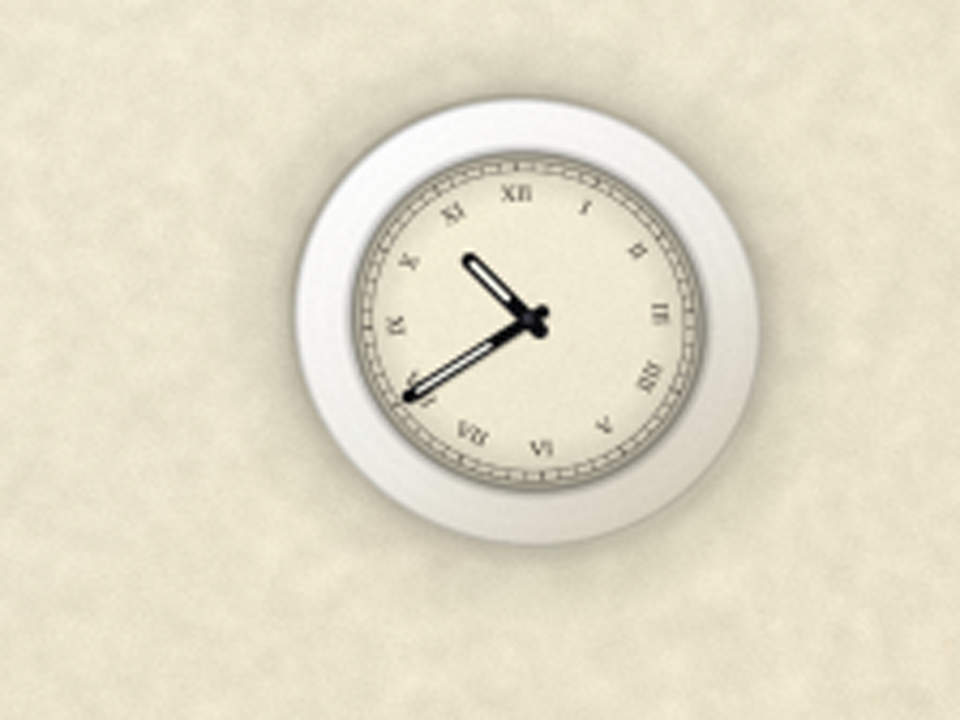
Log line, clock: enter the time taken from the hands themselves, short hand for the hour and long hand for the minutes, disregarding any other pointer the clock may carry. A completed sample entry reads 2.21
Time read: 10.40
